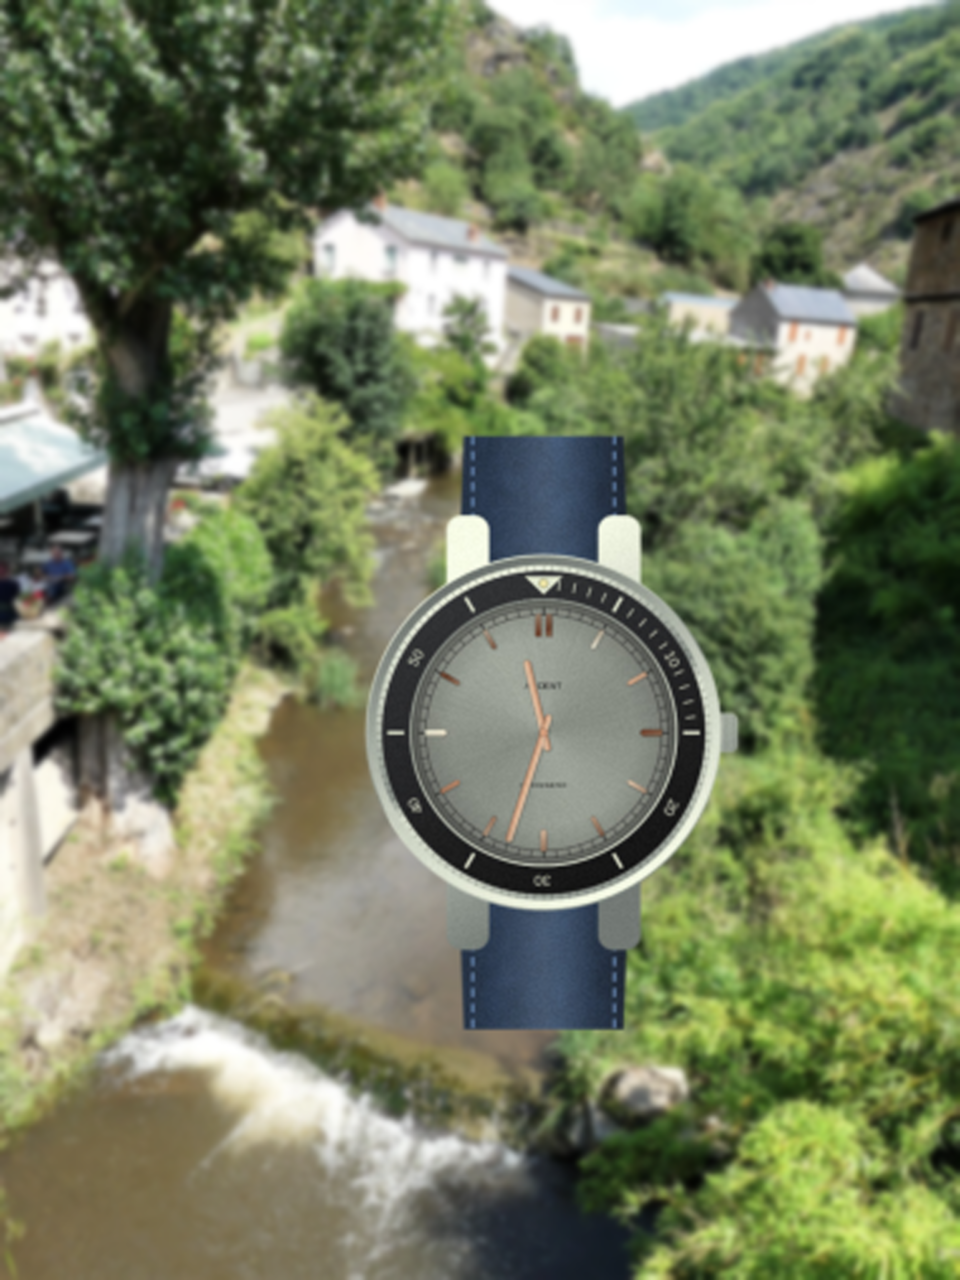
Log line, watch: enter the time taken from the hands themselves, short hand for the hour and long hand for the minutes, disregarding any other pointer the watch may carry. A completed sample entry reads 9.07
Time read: 11.33
